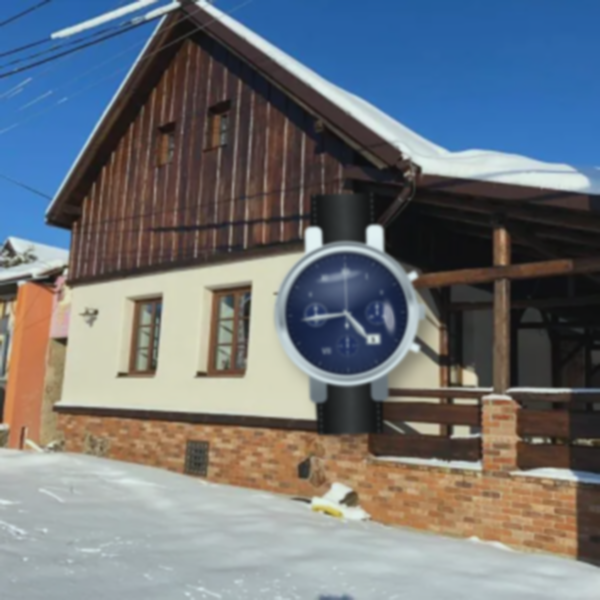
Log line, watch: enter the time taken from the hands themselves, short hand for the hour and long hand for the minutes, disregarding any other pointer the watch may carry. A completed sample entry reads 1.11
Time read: 4.44
